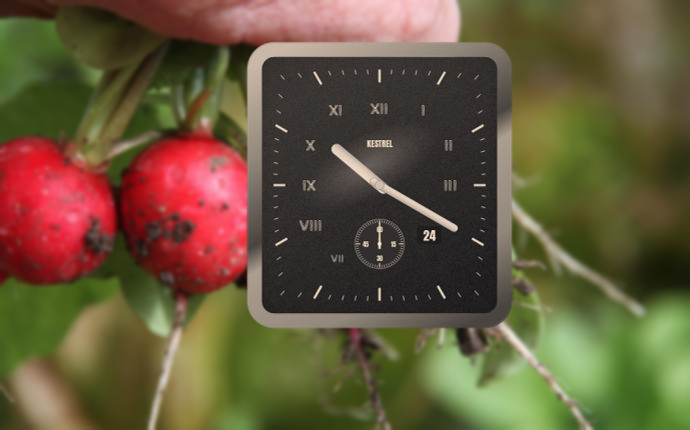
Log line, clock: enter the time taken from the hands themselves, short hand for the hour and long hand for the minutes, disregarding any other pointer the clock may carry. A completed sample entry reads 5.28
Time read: 10.20
